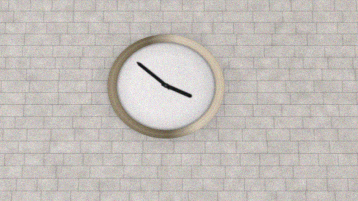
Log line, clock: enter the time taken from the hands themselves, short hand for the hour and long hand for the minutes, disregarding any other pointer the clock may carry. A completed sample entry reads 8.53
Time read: 3.52
